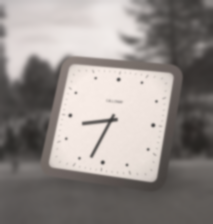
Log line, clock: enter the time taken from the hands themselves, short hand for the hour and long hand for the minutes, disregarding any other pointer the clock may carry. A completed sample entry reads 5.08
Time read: 8.33
